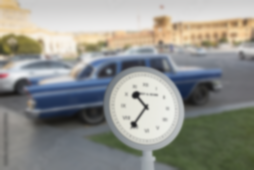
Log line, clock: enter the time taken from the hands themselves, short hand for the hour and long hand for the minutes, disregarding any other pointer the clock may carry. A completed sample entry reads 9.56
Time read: 10.36
